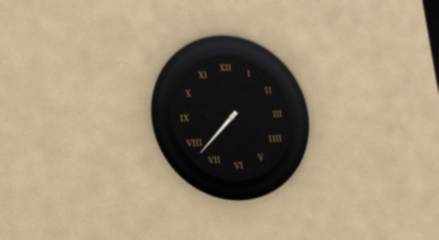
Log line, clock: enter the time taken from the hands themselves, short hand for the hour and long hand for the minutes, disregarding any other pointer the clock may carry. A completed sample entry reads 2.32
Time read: 7.38
